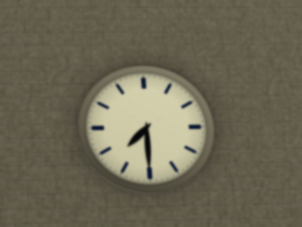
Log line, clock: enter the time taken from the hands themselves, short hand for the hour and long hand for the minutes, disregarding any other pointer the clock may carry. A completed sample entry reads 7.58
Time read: 7.30
